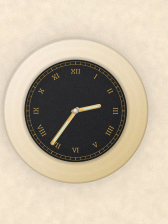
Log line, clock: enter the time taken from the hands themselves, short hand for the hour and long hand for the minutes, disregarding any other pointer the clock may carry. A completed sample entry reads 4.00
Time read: 2.36
